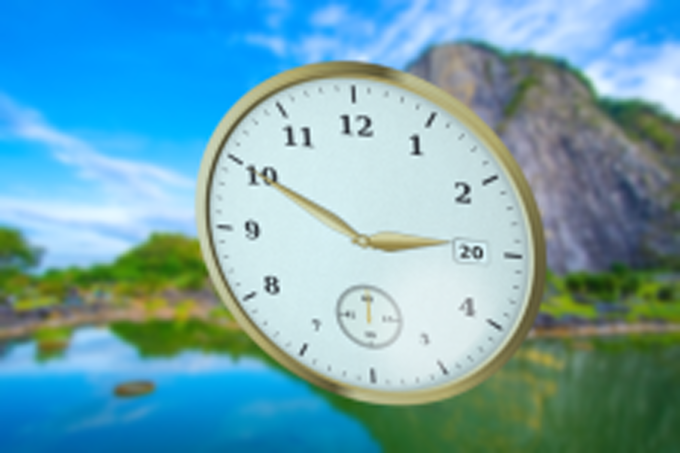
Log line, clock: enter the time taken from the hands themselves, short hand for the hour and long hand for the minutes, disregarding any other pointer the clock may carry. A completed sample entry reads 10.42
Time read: 2.50
